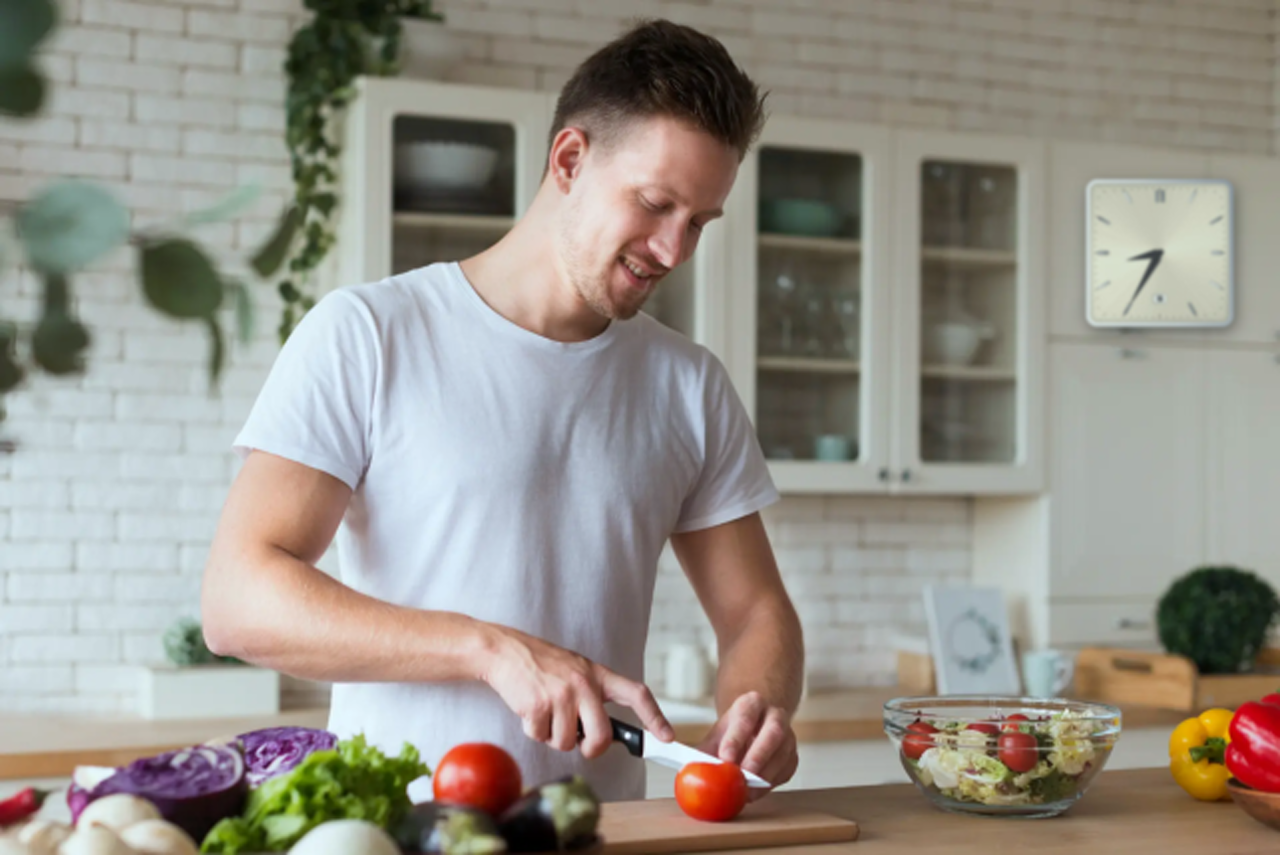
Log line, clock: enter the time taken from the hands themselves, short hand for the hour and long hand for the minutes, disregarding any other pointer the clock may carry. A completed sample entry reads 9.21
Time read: 8.35
